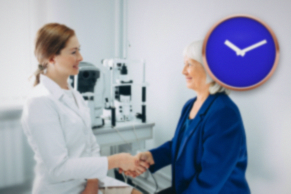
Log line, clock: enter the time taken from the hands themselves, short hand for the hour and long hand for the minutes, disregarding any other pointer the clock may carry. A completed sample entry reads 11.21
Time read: 10.11
